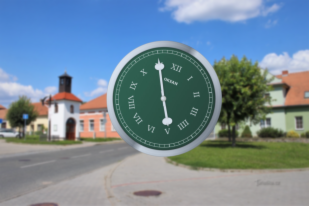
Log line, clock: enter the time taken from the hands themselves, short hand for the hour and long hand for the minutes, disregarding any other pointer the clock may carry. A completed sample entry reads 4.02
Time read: 4.55
